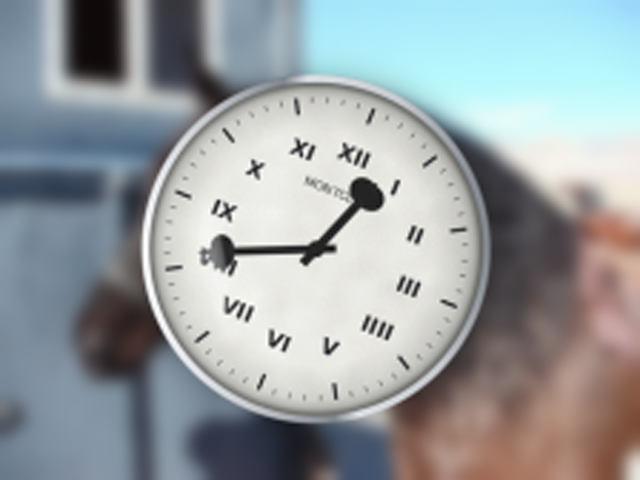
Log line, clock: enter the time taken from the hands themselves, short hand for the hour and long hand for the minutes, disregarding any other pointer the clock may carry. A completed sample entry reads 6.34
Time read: 12.41
